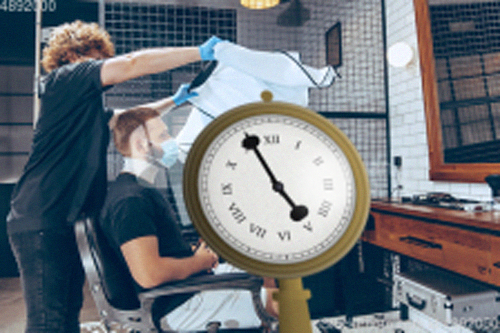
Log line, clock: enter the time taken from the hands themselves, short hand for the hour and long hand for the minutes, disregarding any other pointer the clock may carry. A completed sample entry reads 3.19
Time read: 4.56
